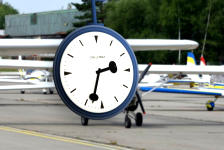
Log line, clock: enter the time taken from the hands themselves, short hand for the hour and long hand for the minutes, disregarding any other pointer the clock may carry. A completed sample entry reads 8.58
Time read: 2.33
